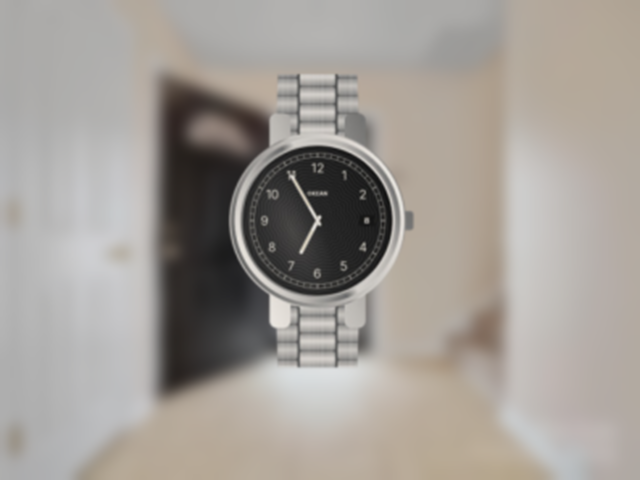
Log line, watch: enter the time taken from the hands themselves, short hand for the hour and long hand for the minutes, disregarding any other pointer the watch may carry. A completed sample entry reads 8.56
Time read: 6.55
